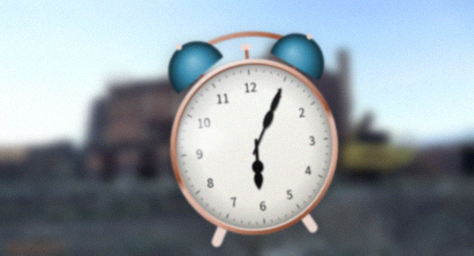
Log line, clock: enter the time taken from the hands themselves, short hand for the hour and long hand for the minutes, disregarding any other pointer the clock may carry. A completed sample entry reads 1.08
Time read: 6.05
